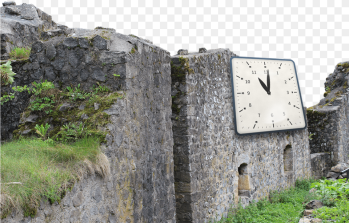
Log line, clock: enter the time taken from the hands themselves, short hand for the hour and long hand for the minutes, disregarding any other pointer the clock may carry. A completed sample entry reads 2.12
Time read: 11.01
